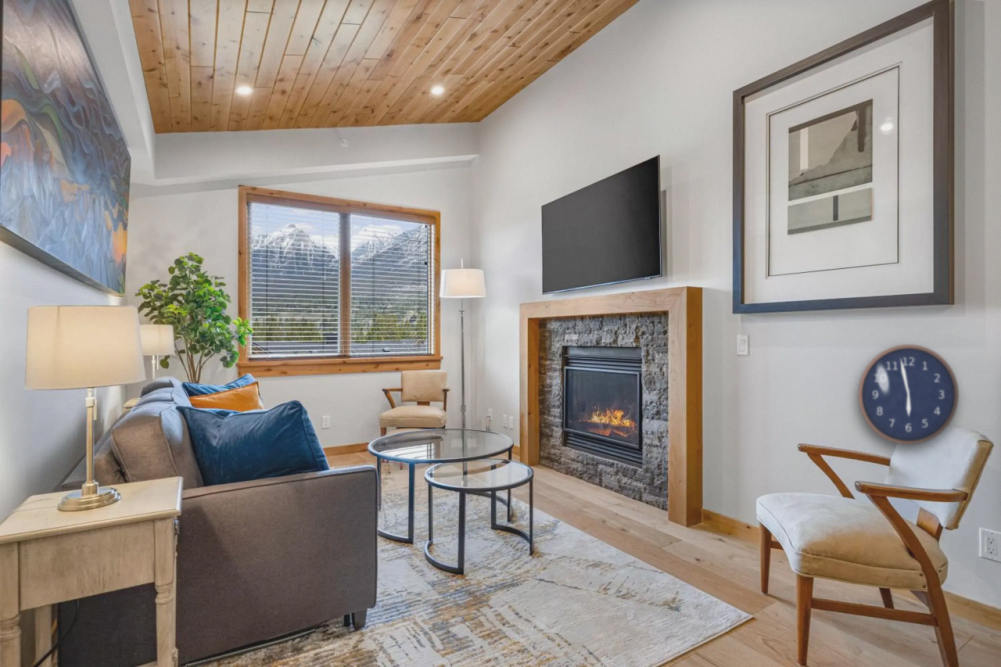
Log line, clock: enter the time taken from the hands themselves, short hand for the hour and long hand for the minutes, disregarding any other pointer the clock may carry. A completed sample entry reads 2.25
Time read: 5.58
